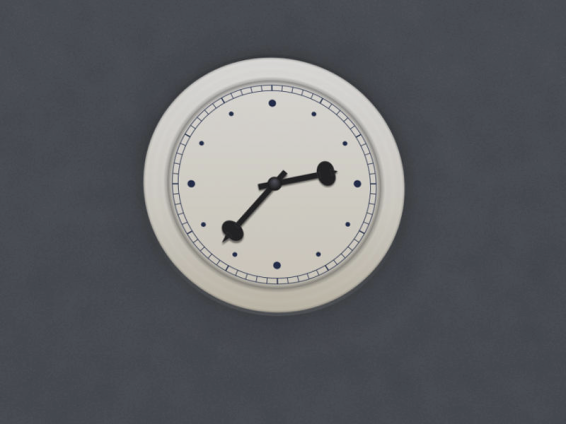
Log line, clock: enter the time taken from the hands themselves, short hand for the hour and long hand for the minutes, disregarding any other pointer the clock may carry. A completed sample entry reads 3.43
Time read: 2.37
